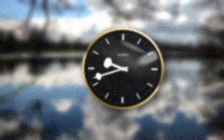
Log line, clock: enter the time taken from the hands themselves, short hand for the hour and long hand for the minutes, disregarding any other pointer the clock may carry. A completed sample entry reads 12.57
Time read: 9.42
